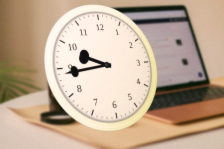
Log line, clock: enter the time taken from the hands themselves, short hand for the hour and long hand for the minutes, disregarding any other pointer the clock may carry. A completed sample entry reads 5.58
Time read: 9.44
